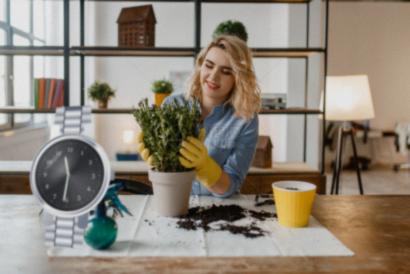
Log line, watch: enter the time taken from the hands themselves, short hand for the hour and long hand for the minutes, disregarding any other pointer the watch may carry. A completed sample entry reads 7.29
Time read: 11.31
